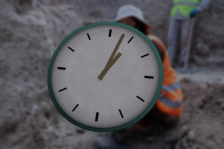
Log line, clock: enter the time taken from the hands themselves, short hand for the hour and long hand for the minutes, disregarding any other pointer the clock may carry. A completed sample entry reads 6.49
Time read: 1.03
